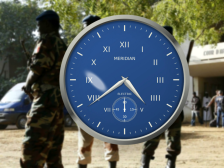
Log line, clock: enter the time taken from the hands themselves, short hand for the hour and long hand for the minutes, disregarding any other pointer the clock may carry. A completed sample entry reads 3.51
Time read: 4.39
